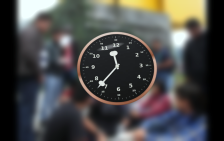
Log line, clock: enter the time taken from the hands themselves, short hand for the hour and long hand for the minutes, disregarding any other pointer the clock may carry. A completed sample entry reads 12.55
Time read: 11.37
